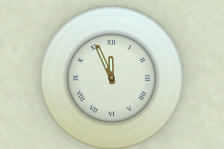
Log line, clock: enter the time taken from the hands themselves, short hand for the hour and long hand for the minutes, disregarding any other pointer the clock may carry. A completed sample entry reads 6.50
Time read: 11.56
